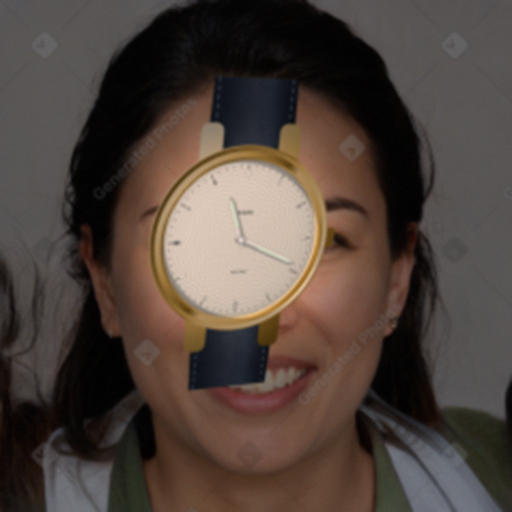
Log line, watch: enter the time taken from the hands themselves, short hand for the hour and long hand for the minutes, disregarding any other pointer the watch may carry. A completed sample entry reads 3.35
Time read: 11.19
